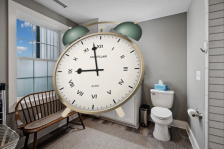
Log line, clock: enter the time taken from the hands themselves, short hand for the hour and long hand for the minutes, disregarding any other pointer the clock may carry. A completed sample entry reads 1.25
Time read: 8.58
